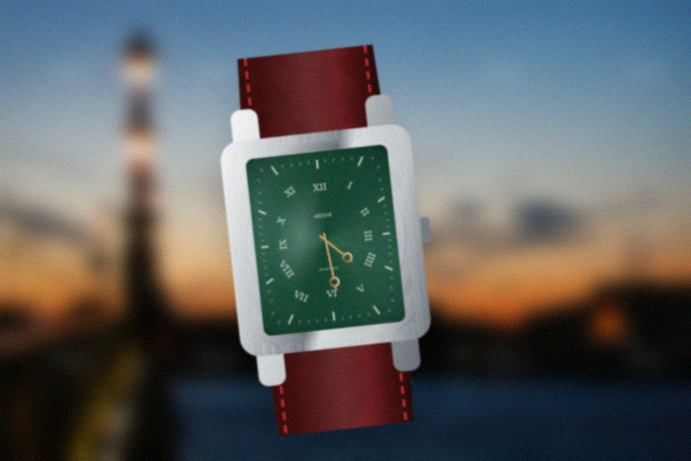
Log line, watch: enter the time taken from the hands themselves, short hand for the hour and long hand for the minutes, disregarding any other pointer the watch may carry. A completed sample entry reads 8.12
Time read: 4.29
